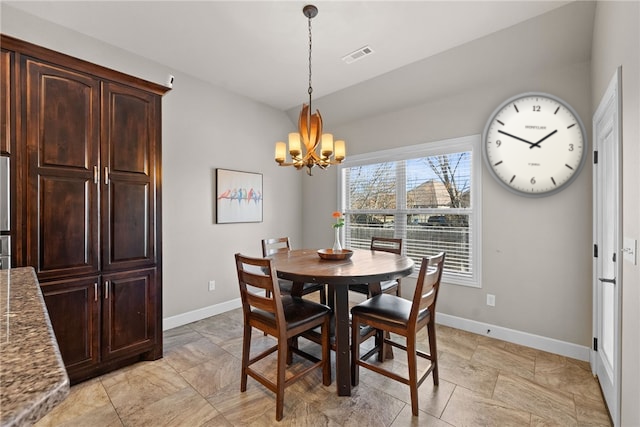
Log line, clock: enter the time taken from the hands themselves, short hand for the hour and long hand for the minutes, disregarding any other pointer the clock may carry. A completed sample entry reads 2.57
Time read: 1.48
